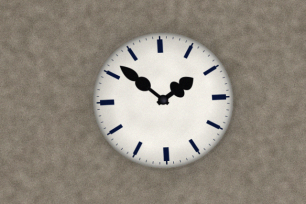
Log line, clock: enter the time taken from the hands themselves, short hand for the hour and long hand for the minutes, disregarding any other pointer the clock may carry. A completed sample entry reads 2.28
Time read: 1.52
